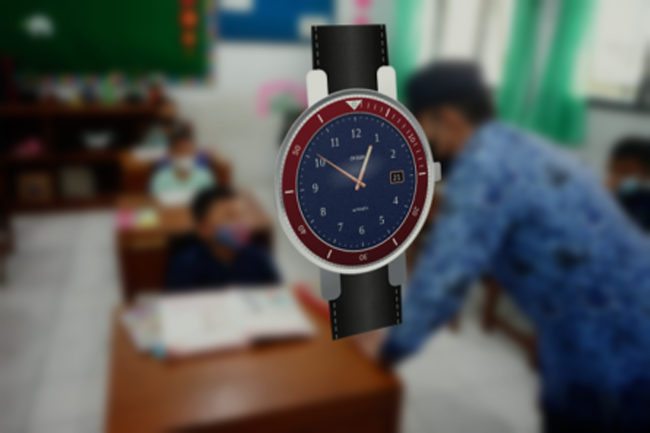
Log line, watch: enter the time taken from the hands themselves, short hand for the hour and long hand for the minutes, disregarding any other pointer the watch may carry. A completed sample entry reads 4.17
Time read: 12.51
